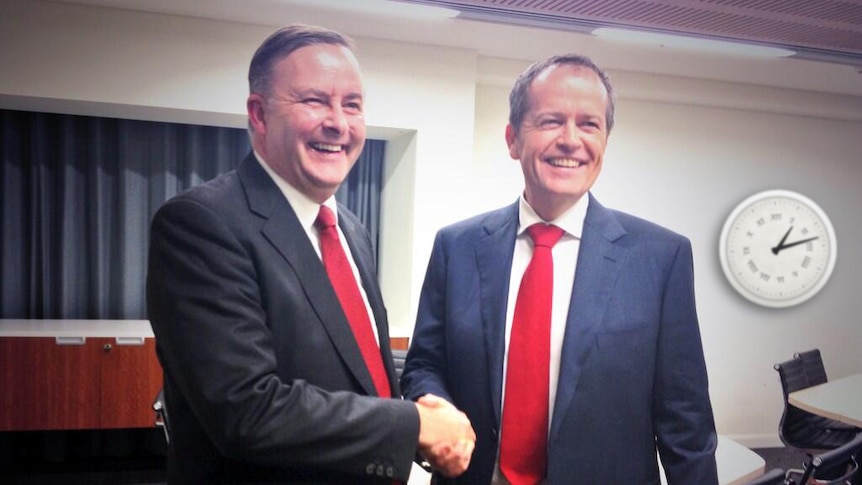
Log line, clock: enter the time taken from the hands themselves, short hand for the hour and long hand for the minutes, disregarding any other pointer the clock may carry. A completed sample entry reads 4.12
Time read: 1.13
